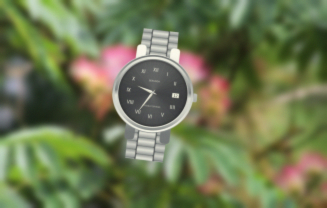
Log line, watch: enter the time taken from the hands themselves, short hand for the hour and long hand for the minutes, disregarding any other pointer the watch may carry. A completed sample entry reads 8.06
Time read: 9.35
